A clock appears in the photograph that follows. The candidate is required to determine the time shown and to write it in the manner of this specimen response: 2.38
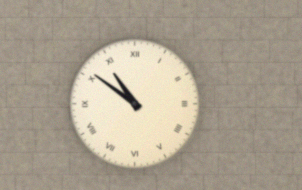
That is 10.51
